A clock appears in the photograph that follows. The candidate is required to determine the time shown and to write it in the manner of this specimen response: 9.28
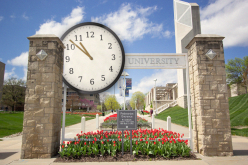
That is 10.52
